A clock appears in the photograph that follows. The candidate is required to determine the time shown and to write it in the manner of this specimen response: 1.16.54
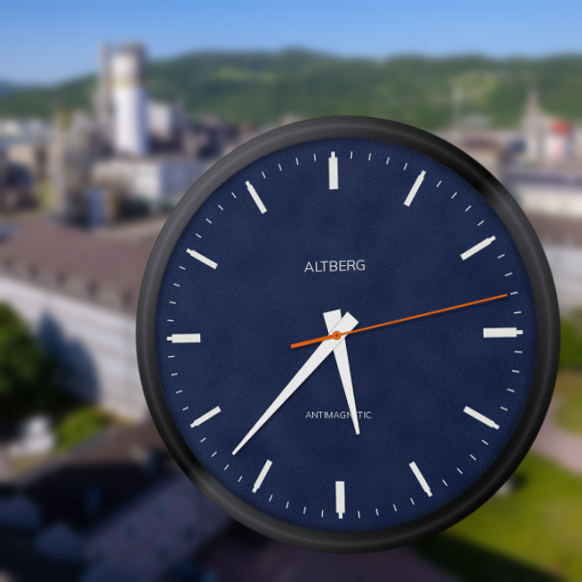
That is 5.37.13
